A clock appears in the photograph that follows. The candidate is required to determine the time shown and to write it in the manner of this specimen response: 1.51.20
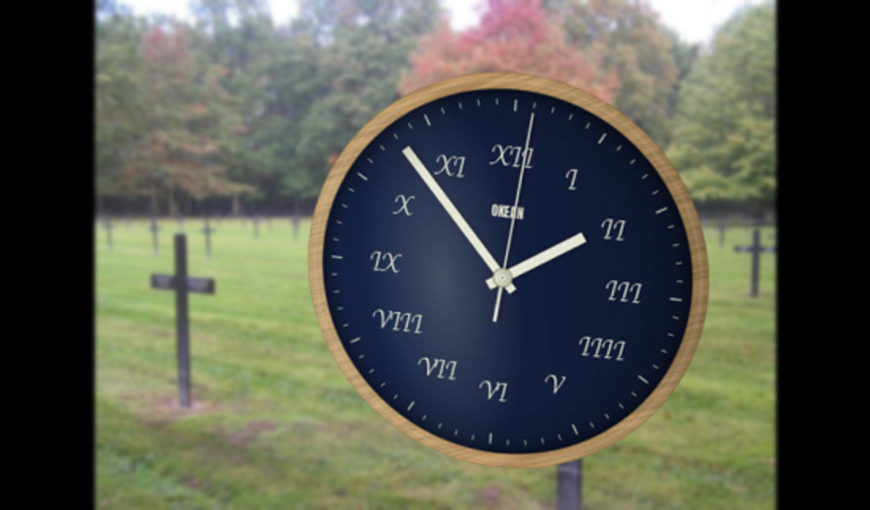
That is 1.53.01
